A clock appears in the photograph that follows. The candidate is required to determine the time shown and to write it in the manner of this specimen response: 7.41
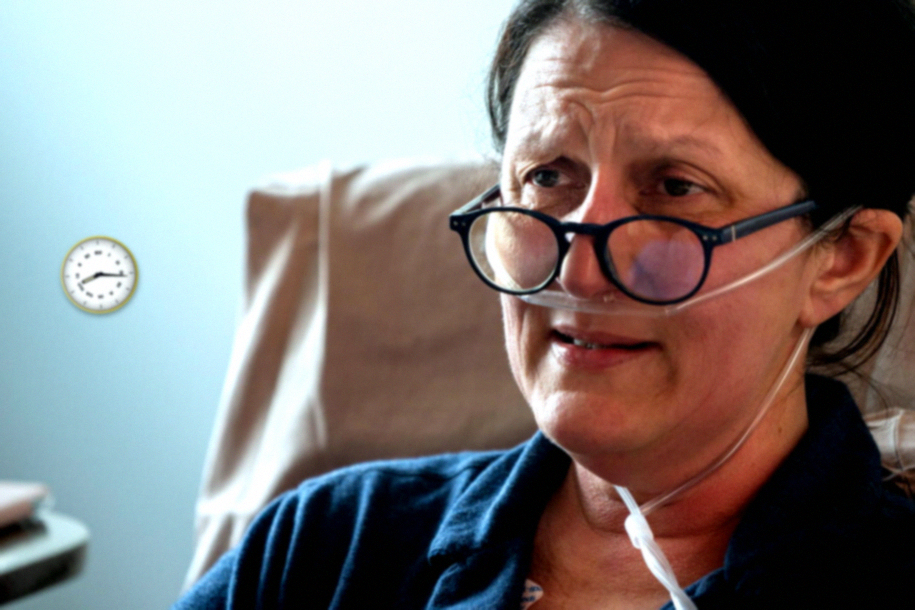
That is 8.16
